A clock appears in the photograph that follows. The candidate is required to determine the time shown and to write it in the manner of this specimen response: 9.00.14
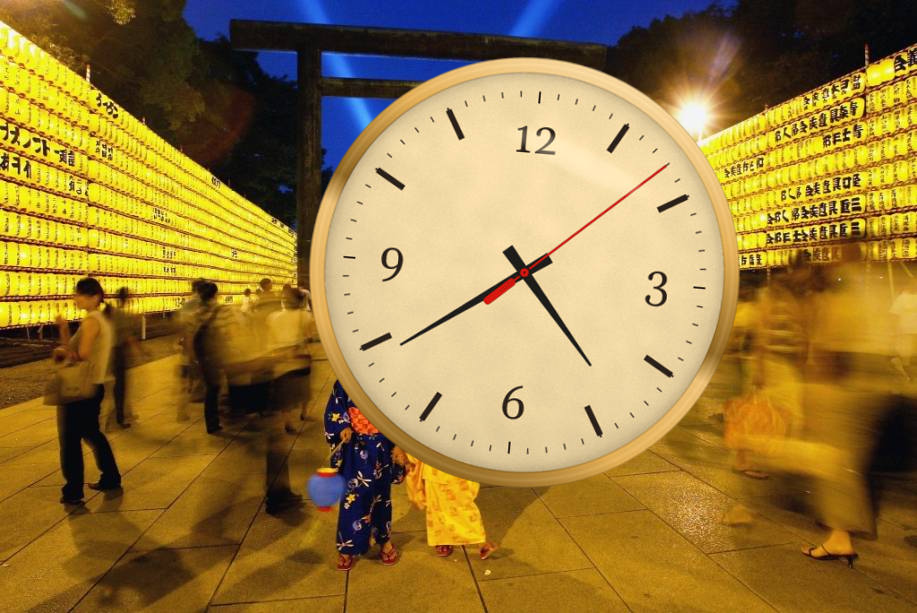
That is 4.39.08
